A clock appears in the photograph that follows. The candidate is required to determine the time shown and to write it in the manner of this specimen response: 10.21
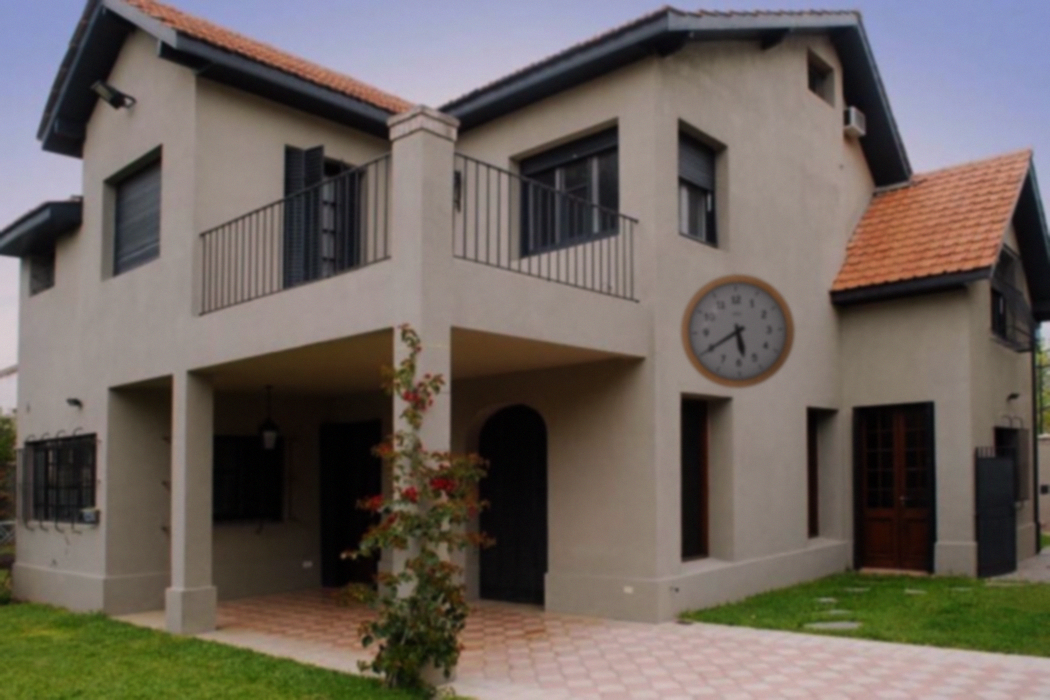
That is 5.40
